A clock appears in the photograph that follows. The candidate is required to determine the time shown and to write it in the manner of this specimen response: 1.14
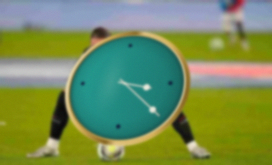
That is 3.22
